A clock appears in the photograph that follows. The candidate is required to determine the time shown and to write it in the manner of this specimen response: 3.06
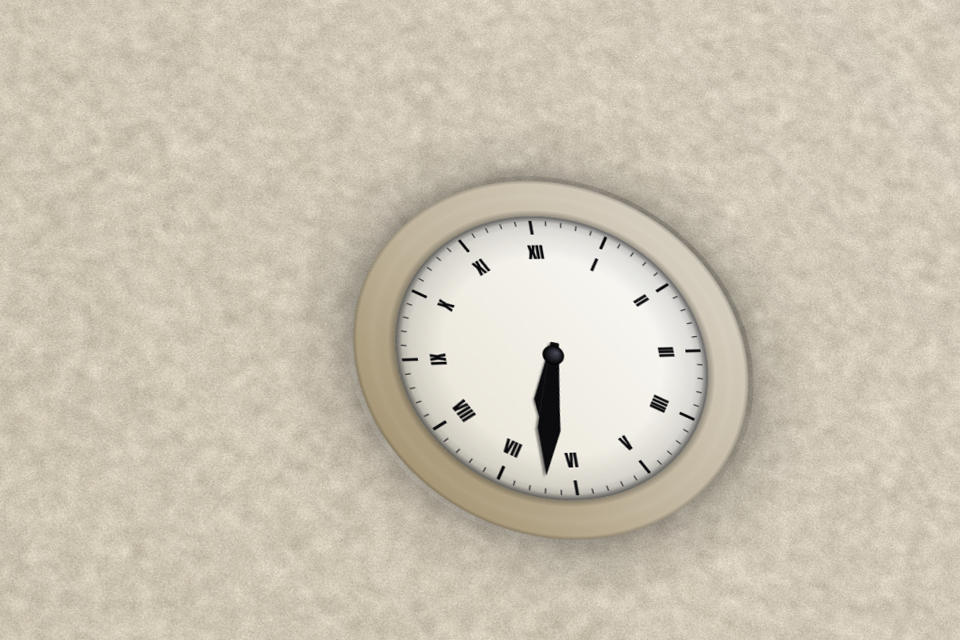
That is 6.32
